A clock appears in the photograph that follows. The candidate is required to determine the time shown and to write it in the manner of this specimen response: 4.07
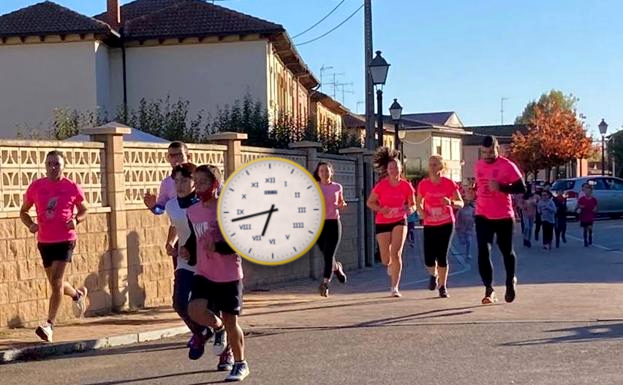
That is 6.43
